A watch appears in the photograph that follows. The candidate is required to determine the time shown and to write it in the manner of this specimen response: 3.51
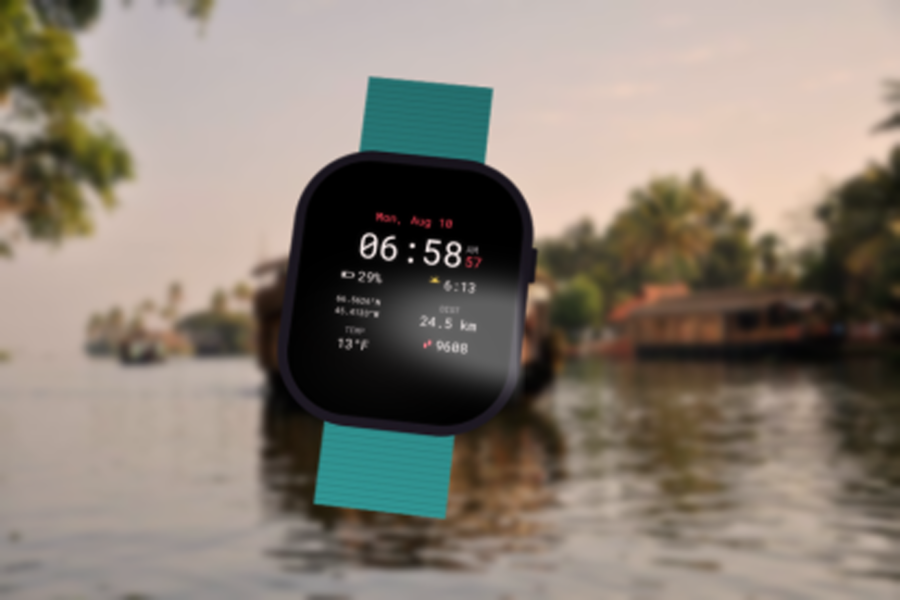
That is 6.58
